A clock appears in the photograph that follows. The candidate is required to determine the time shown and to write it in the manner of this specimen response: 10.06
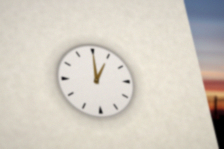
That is 1.00
